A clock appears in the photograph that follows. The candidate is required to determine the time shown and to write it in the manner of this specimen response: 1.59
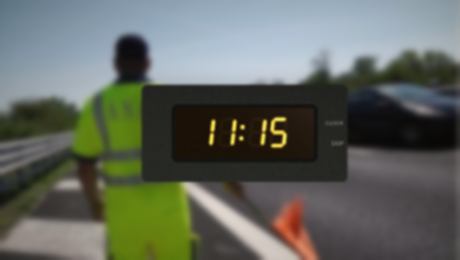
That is 11.15
